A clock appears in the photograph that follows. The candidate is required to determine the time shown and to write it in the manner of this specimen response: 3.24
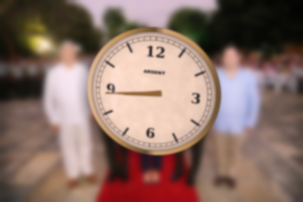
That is 8.44
